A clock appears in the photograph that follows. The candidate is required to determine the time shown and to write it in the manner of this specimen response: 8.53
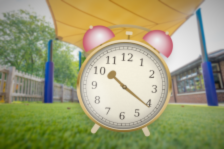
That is 10.21
